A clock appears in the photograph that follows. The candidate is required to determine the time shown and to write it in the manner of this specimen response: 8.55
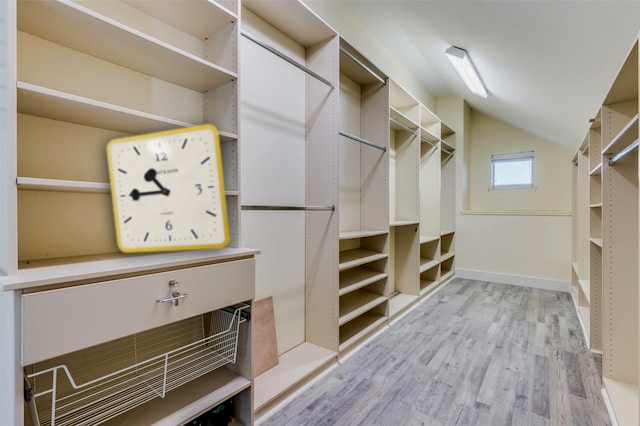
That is 10.45
